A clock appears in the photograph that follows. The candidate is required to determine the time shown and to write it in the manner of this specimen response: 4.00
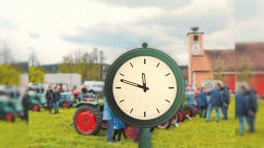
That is 11.48
